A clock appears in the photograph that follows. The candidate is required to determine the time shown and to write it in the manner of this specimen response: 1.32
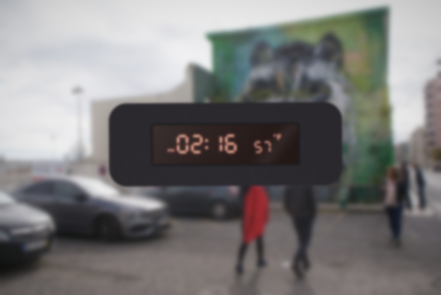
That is 2.16
